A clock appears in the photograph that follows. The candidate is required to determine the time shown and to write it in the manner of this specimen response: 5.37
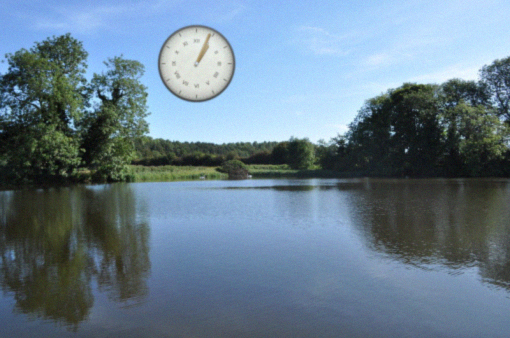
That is 1.04
